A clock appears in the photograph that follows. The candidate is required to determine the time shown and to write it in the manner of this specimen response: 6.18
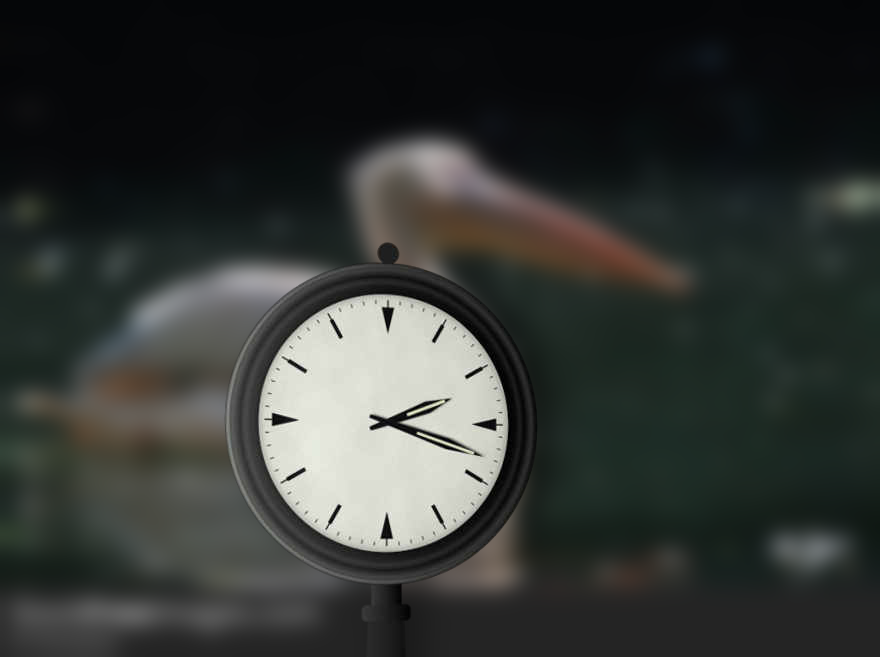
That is 2.18
